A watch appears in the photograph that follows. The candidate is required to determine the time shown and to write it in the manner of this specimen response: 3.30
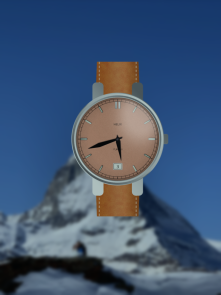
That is 5.42
